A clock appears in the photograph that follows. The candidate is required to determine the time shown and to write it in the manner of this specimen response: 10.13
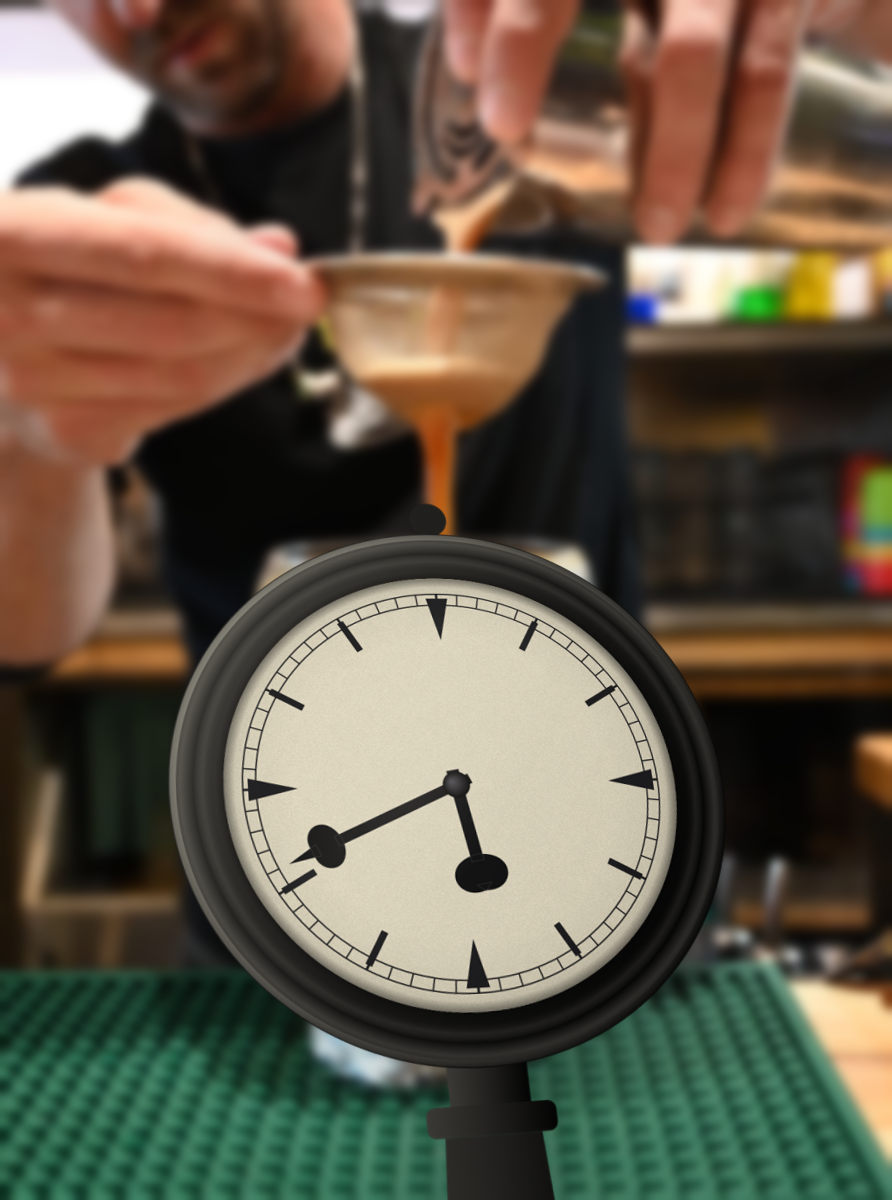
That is 5.41
